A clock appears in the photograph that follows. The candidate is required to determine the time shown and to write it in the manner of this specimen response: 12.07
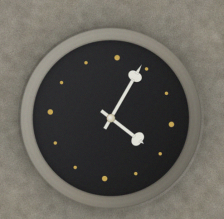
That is 4.04
